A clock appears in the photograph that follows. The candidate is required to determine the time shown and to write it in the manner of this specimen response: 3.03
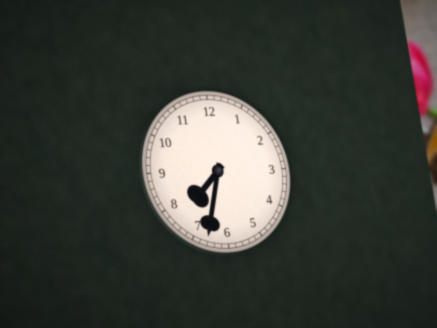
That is 7.33
